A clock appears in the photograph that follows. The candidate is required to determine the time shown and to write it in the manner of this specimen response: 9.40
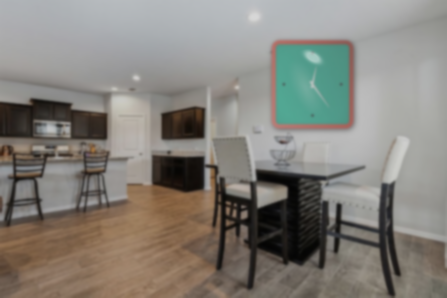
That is 12.24
